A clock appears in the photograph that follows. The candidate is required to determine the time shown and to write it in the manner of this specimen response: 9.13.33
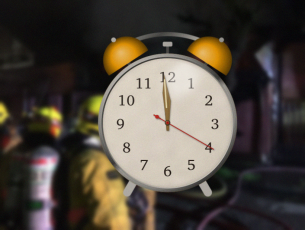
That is 11.59.20
